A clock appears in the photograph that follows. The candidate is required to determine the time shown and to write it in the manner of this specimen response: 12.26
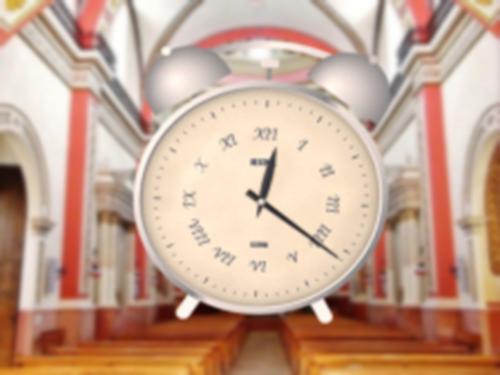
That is 12.21
